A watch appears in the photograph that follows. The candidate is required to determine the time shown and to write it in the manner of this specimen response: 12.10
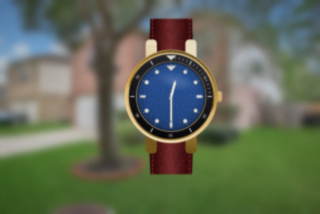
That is 12.30
